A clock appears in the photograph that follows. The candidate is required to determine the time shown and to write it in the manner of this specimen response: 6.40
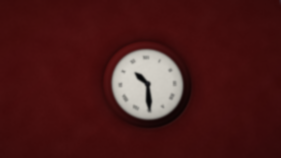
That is 10.30
